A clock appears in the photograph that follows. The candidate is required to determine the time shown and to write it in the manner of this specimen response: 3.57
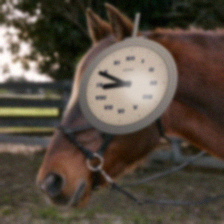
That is 8.49
